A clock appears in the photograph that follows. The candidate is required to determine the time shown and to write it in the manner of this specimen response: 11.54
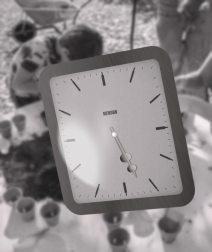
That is 5.27
